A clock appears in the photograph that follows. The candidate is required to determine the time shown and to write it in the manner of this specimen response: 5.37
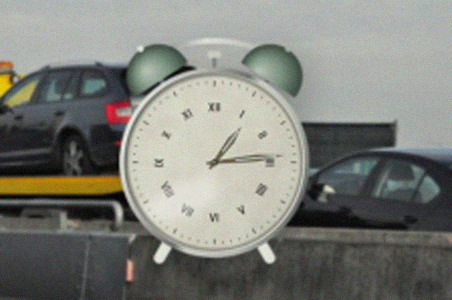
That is 1.14
